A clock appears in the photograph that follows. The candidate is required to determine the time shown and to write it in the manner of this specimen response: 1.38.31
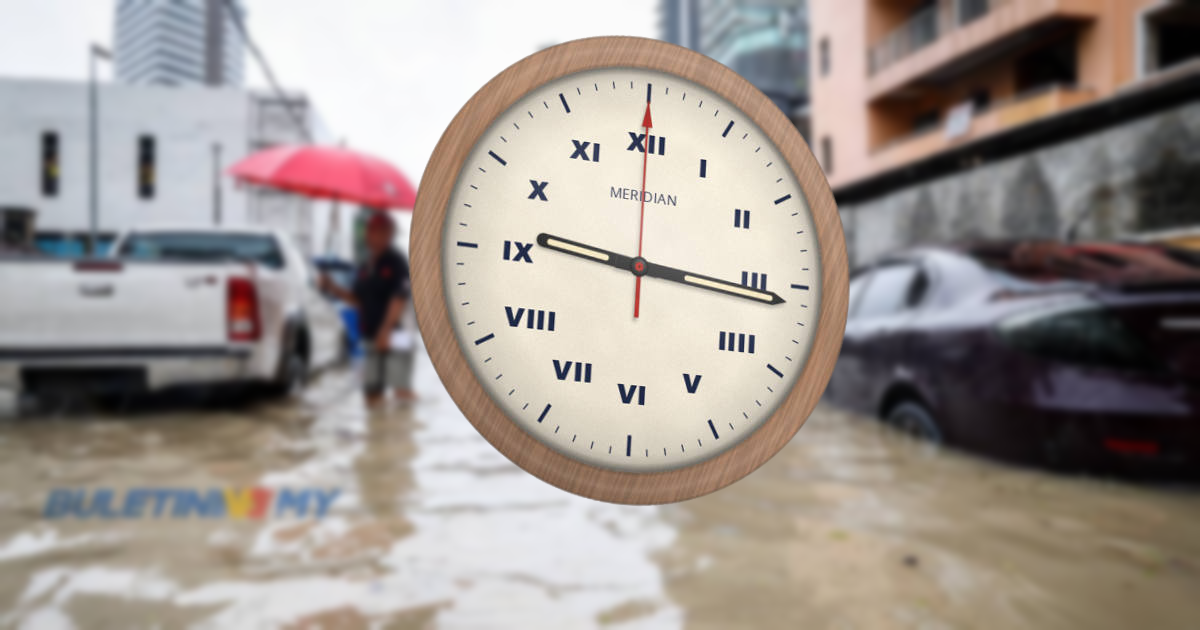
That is 9.16.00
